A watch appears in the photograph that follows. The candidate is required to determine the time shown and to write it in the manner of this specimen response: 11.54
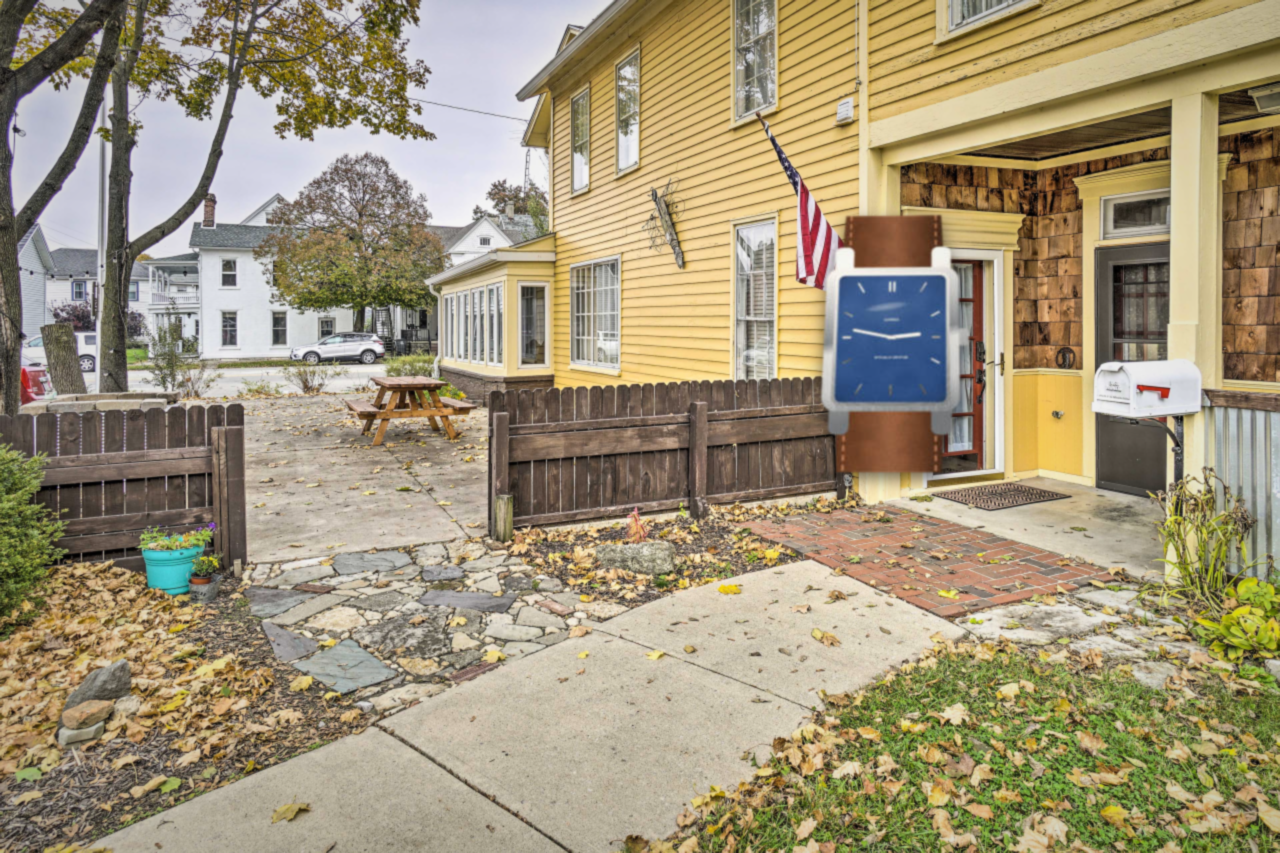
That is 2.47
